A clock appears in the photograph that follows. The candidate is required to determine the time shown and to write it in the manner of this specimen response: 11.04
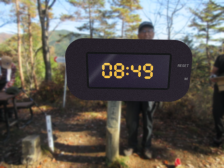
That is 8.49
